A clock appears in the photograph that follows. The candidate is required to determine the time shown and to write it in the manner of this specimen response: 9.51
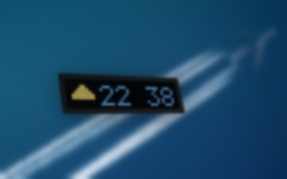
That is 22.38
